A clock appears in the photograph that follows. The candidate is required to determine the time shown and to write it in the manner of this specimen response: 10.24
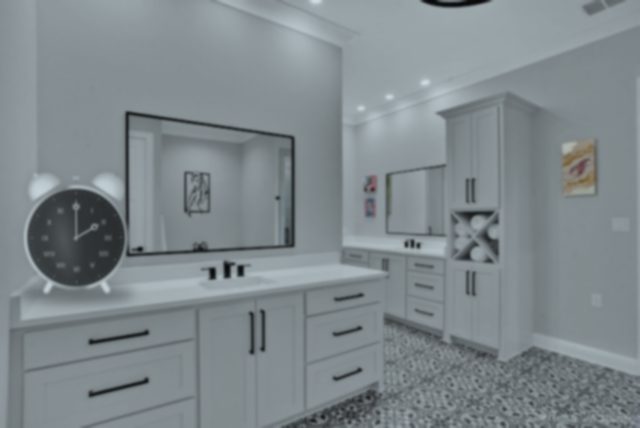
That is 2.00
